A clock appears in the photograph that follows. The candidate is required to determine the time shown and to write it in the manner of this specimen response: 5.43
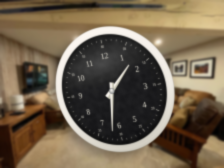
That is 1.32
